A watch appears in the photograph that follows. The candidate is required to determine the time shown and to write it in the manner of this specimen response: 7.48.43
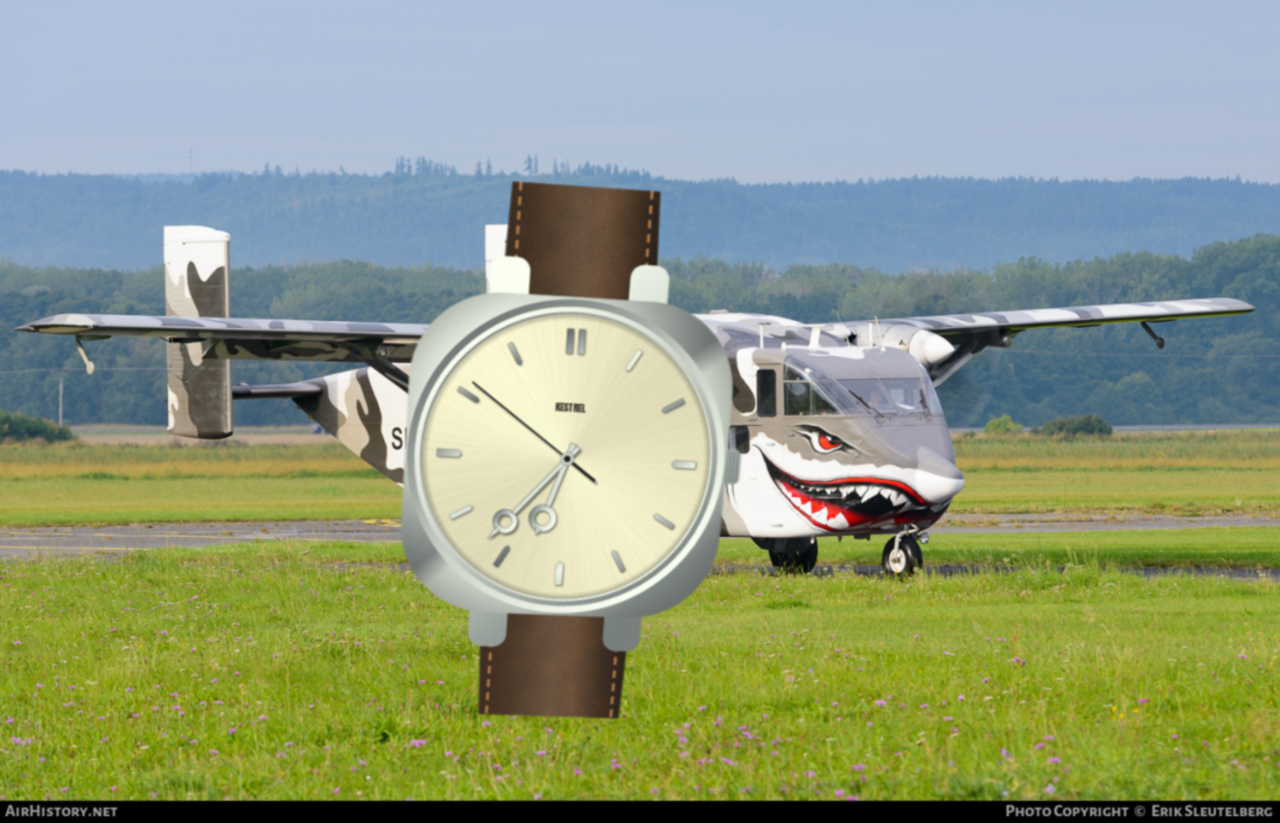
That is 6.36.51
